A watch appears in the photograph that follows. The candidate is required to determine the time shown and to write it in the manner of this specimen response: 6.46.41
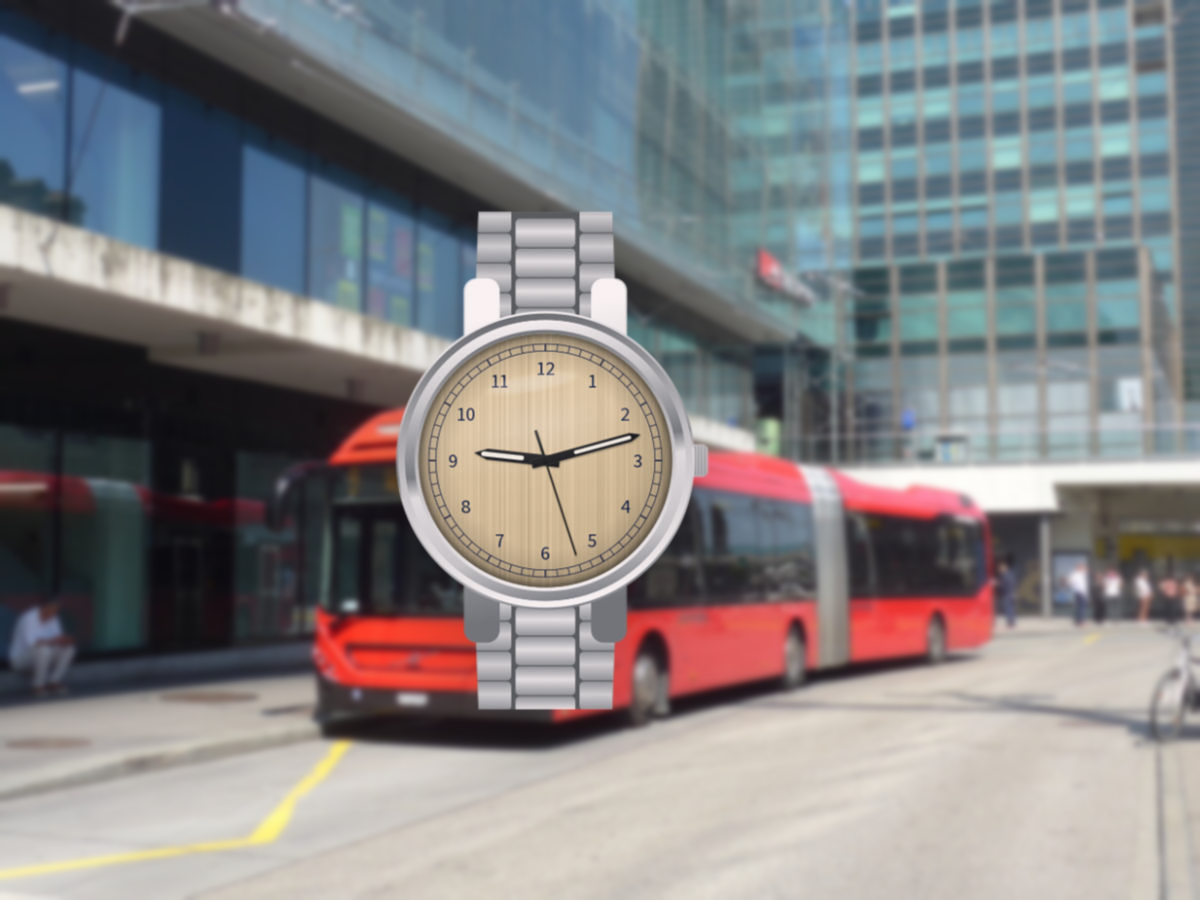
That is 9.12.27
